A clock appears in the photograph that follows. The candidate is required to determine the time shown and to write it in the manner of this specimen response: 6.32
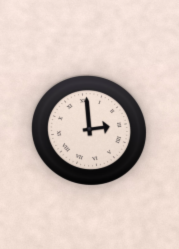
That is 3.01
